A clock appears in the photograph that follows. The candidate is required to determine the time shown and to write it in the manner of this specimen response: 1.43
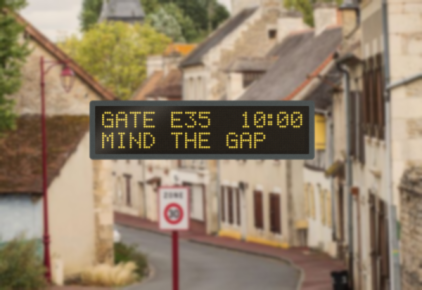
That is 10.00
